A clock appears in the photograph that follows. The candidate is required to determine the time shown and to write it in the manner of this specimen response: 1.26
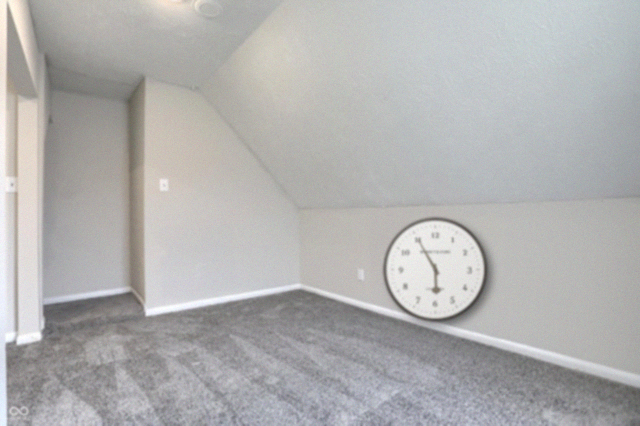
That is 5.55
